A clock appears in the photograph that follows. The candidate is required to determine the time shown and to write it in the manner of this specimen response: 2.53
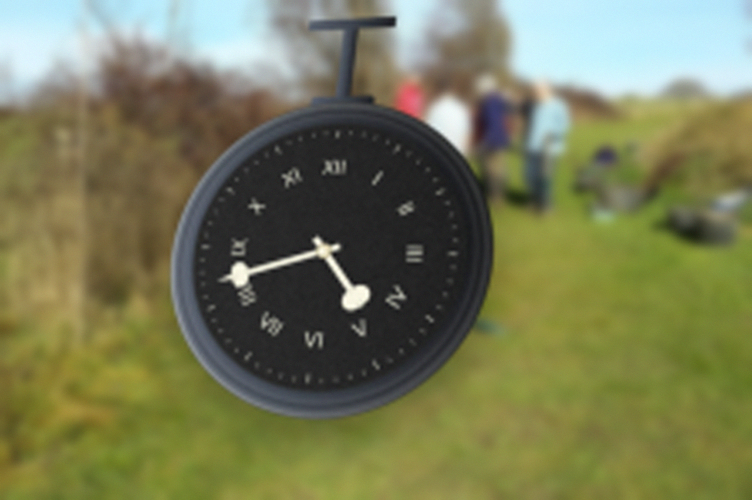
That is 4.42
